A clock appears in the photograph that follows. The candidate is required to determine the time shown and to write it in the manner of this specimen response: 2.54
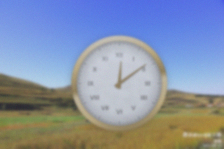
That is 12.09
